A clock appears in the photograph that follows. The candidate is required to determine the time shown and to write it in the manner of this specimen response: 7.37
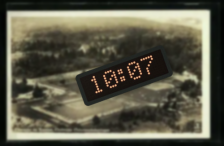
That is 10.07
